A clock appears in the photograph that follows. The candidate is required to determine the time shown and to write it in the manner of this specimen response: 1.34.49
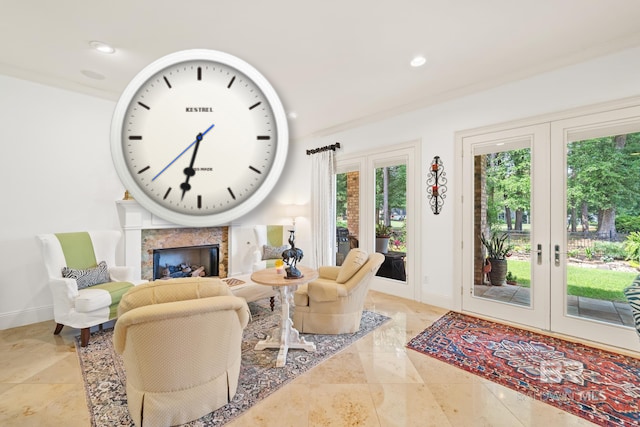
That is 6.32.38
